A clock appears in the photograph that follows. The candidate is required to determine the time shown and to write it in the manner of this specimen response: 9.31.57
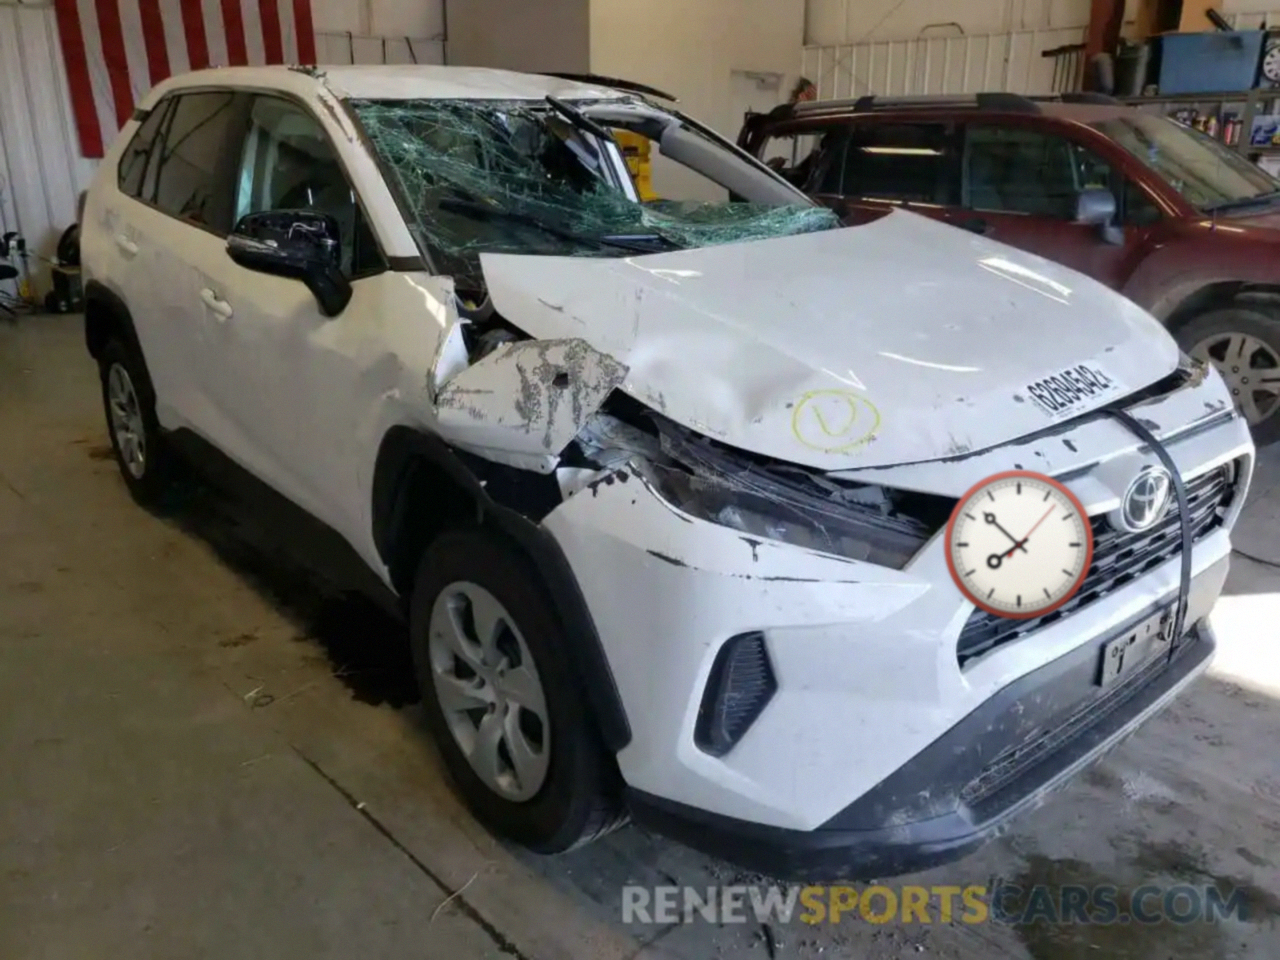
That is 7.52.07
